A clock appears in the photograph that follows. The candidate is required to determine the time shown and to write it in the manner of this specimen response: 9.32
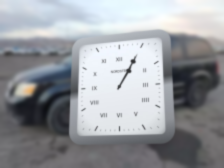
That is 1.05
